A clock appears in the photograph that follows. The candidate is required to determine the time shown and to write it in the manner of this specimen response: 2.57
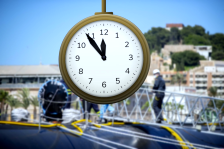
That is 11.54
